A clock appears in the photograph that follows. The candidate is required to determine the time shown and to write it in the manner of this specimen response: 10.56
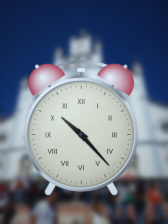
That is 10.23
